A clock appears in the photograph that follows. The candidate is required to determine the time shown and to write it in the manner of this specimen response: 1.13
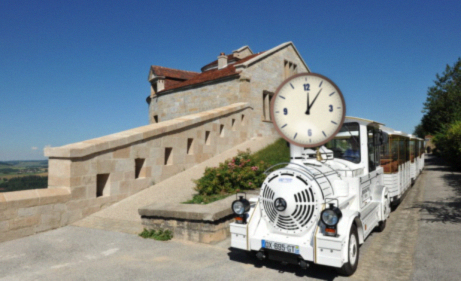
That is 12.06
